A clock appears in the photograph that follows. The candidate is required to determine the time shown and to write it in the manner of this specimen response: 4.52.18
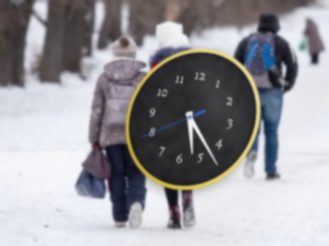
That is 5.22.40
